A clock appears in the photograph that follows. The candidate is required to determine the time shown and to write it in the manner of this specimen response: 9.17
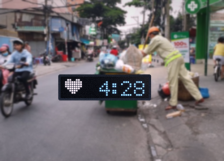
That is 4.28
